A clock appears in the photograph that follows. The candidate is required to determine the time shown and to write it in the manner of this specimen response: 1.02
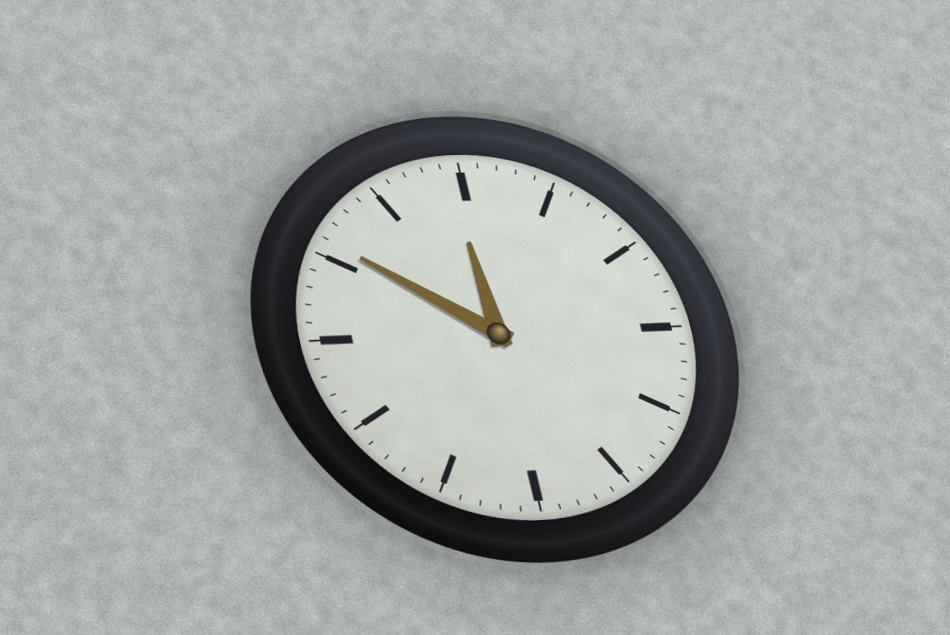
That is 11.51
